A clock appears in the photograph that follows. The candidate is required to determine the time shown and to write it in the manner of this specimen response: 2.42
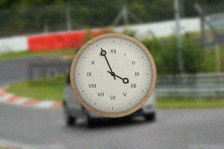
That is 3.56
